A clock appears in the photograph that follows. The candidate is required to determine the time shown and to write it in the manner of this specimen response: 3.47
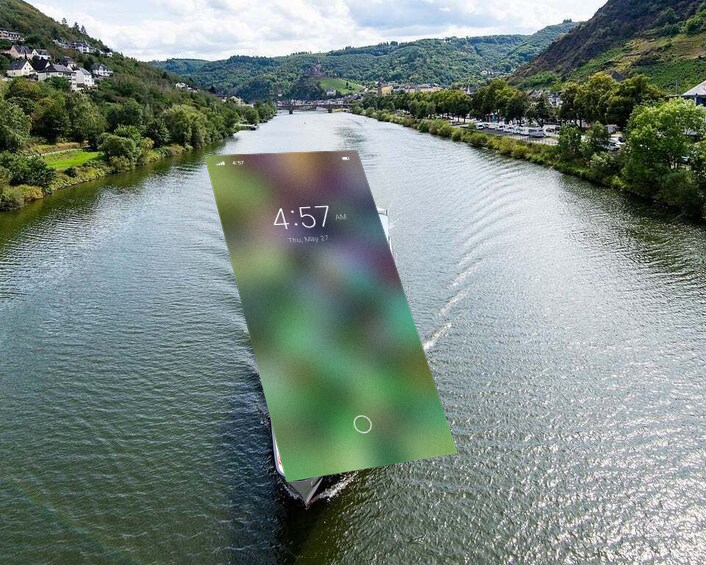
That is 4.57
